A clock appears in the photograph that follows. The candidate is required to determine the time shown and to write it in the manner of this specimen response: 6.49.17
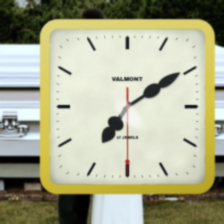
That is 7.09.30
